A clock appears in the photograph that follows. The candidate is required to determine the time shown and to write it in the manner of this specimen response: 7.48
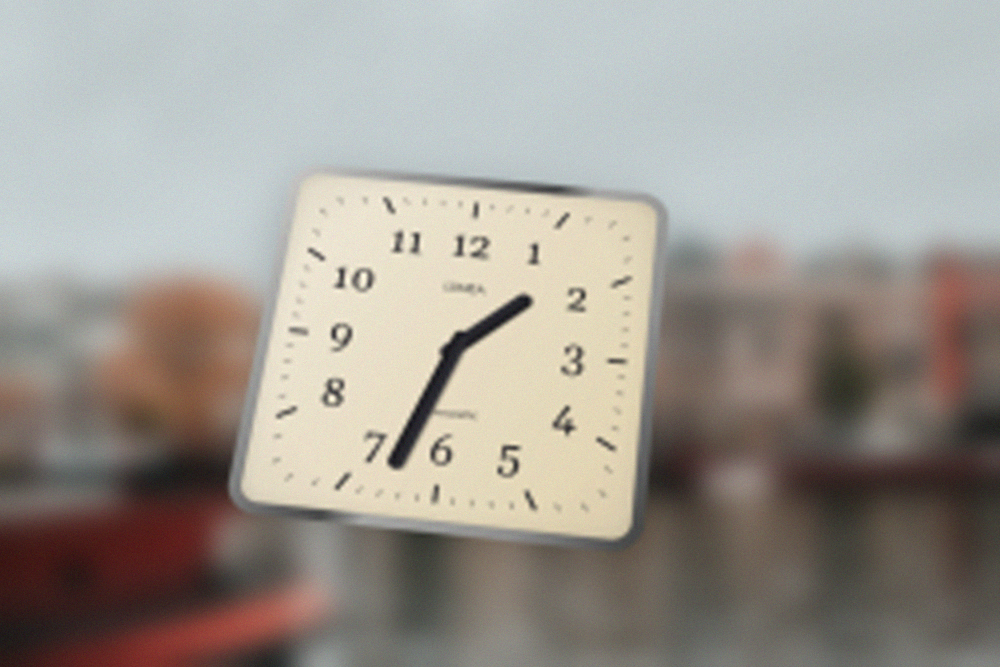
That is 1.33
